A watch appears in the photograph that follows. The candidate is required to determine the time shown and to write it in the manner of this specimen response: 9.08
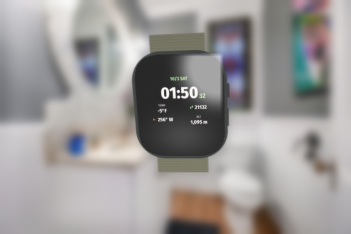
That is 1.50
